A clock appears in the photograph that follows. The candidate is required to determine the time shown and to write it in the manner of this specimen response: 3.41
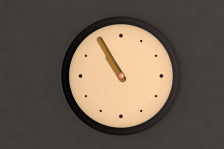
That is 10.55
